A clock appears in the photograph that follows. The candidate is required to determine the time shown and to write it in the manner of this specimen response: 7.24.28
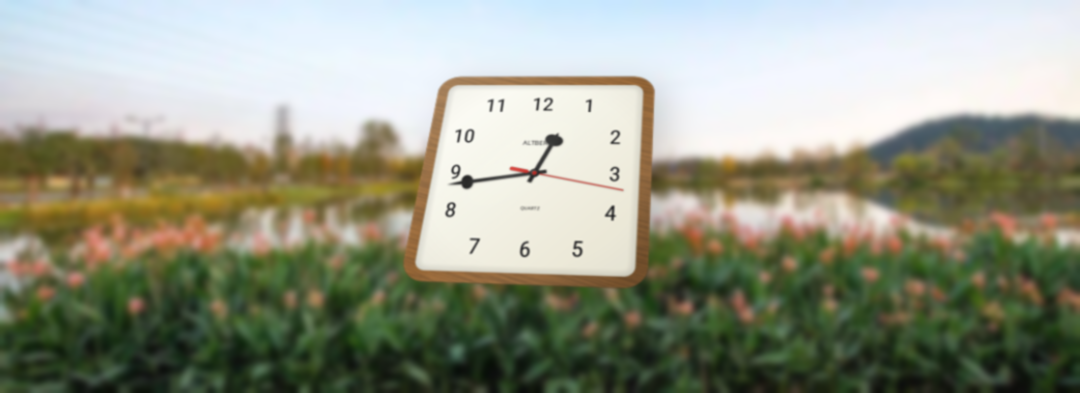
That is 12.43.17
